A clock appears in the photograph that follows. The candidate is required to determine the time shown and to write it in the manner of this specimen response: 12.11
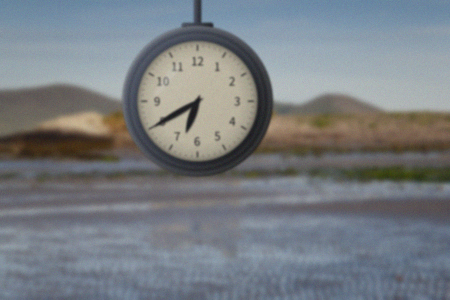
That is 6.40
